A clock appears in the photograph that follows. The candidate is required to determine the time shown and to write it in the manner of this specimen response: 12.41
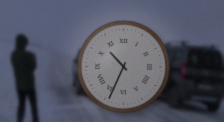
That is 10.34
